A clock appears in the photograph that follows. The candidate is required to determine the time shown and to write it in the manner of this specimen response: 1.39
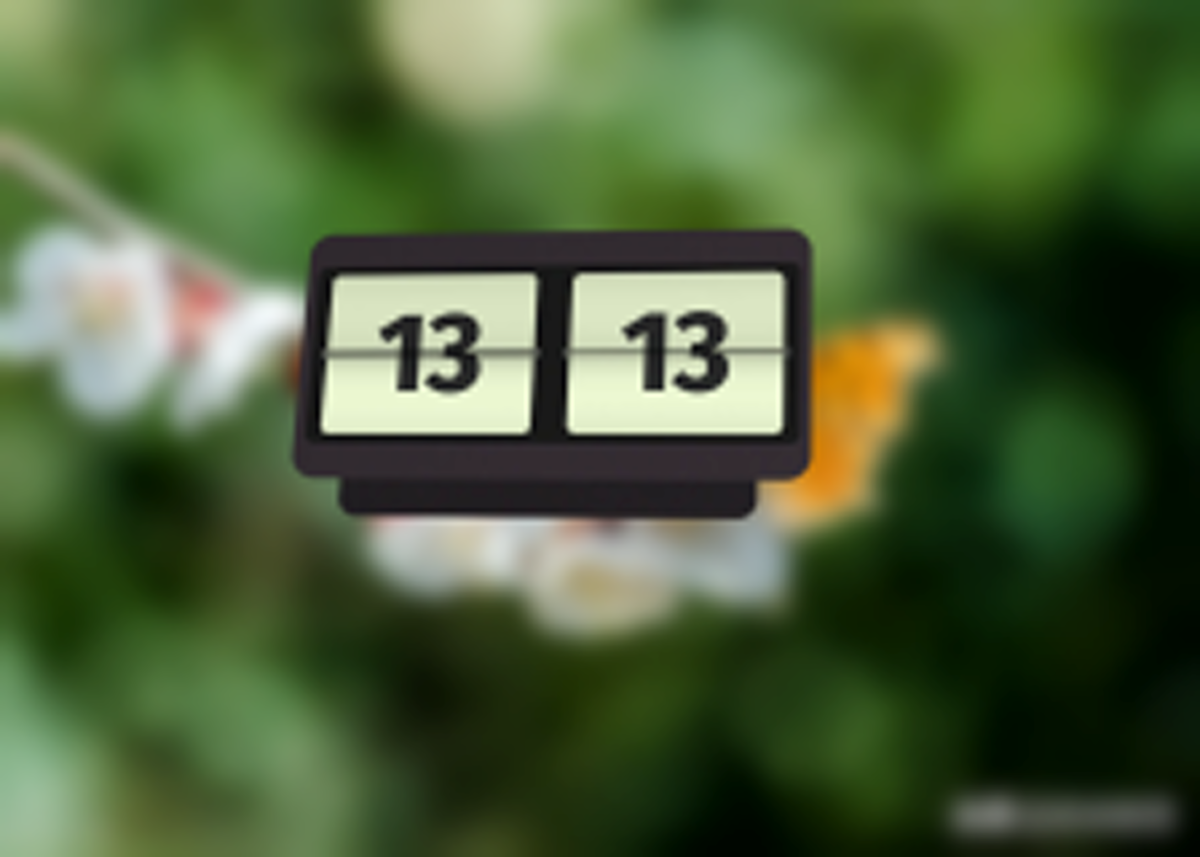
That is 13.13
